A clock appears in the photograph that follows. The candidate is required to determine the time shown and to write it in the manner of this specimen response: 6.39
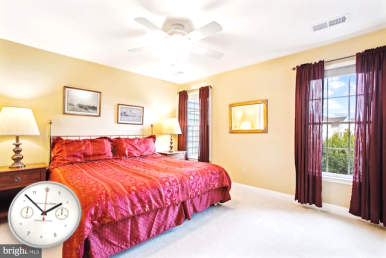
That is 1.52
